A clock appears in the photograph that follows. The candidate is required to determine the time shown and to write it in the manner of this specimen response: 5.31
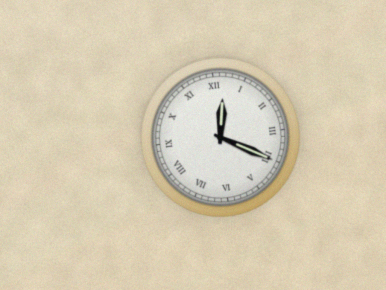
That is 12.20
